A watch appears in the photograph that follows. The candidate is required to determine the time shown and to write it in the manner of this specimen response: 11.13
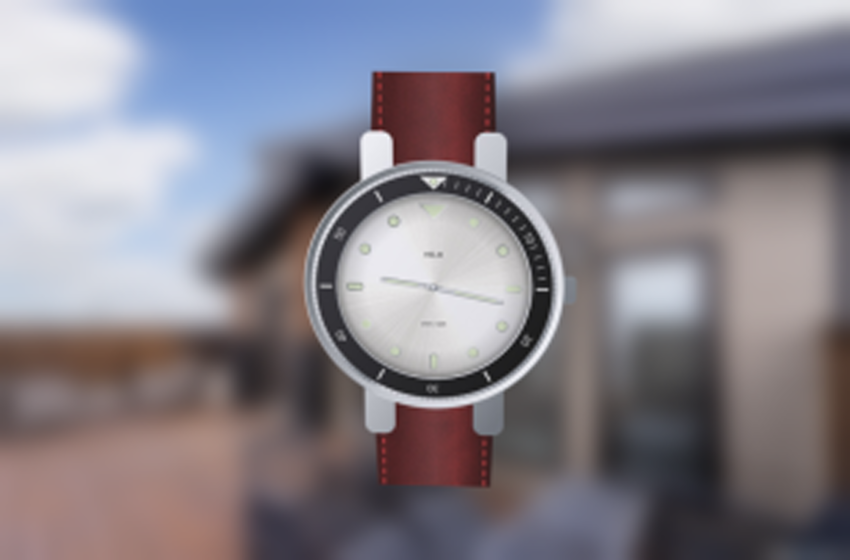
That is 9.17
